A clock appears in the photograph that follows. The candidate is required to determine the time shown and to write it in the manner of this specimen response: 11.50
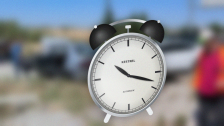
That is 10.18
